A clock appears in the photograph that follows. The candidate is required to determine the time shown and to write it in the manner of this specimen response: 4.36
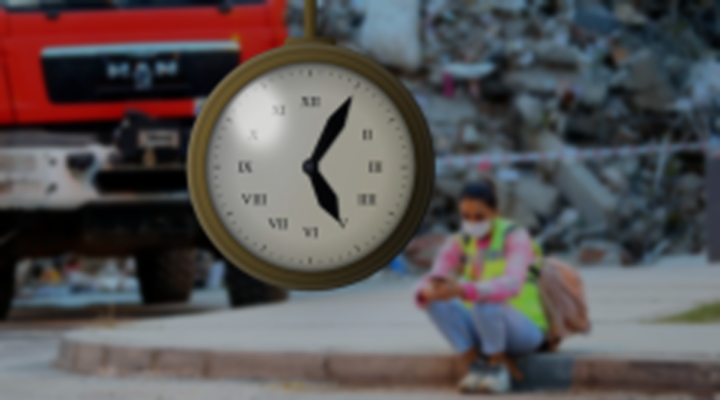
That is 5.05
